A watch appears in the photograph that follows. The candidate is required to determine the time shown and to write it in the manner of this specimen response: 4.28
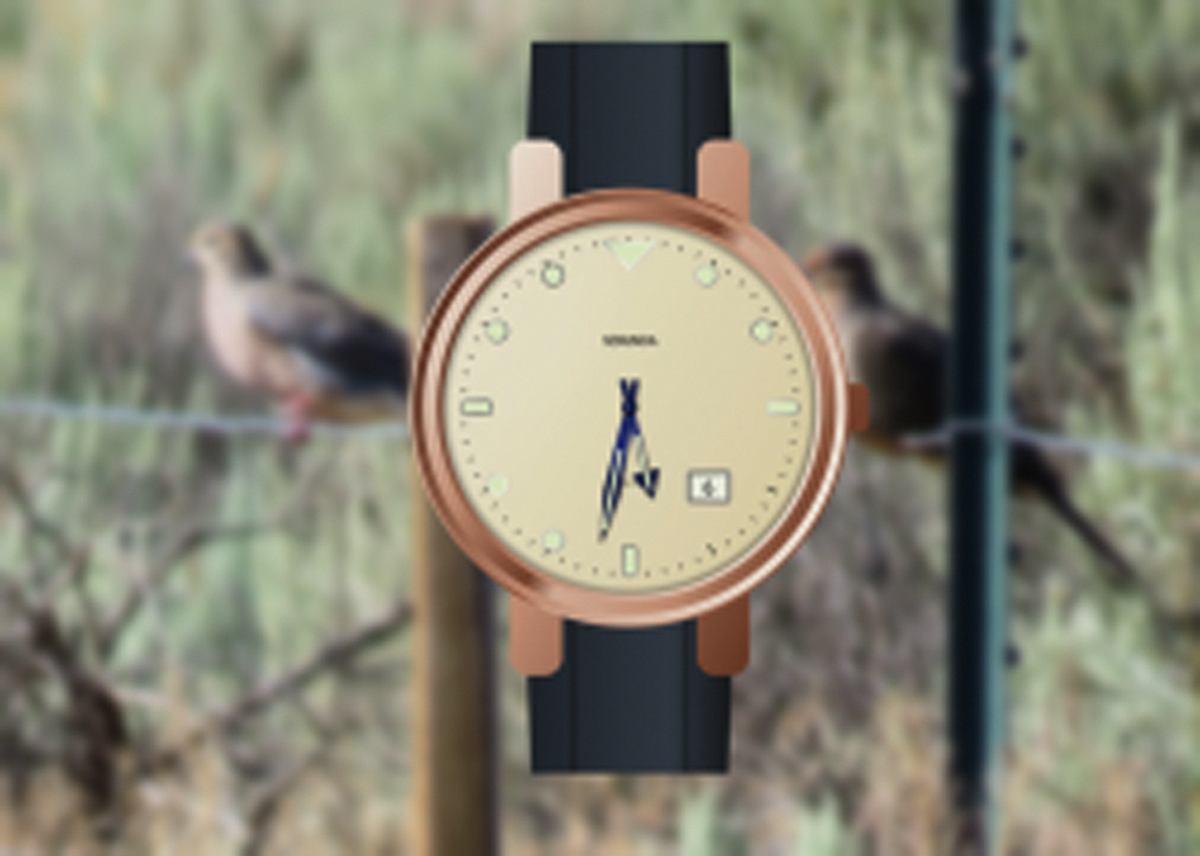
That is 5.32
